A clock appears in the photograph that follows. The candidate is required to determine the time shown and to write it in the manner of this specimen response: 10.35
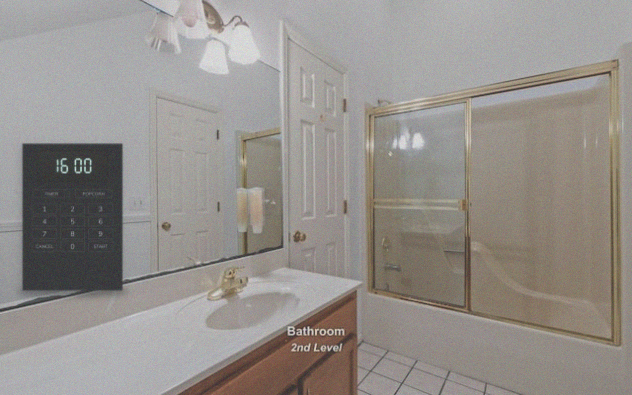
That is 16.00
